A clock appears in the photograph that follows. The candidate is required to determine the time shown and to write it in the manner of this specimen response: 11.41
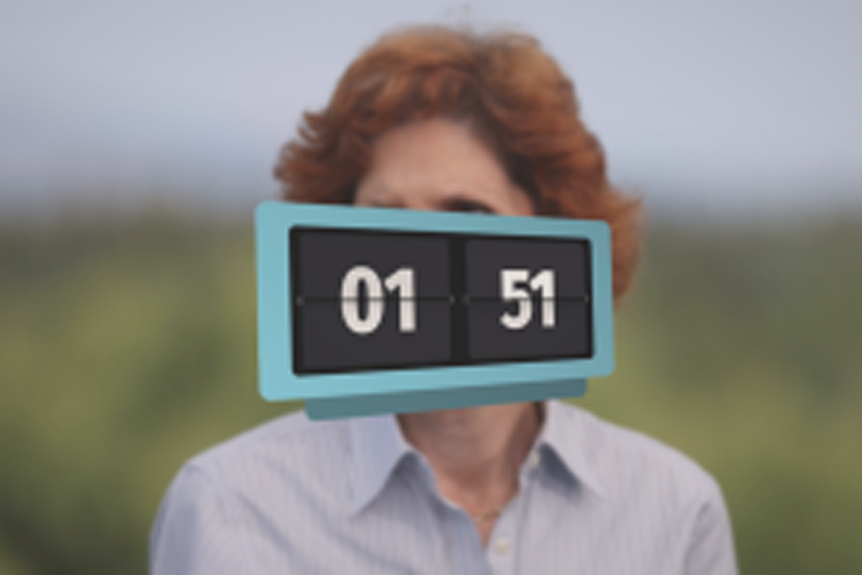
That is 1.51
